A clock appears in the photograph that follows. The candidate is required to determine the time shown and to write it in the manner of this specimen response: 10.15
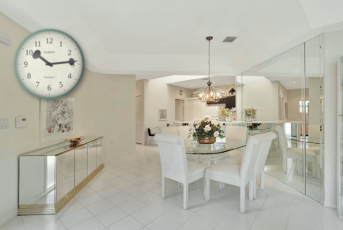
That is 10.14
